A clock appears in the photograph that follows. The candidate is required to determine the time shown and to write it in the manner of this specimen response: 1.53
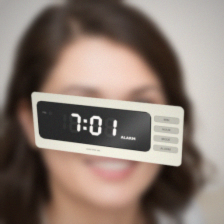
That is 7.01
